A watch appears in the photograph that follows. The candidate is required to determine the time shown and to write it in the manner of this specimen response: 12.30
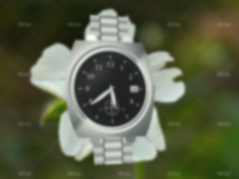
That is 5.39
